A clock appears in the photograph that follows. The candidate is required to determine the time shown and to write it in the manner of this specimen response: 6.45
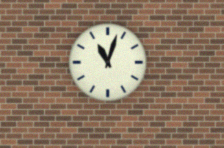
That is 11.03
